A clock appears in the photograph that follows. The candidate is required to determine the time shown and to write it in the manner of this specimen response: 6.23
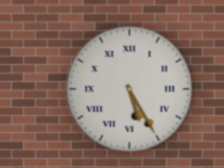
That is 5.25
